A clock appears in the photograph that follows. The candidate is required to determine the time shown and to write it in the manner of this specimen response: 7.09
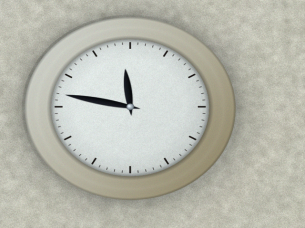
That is 11.47
